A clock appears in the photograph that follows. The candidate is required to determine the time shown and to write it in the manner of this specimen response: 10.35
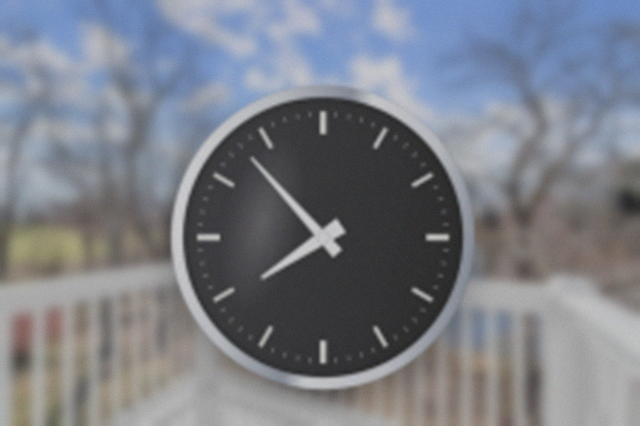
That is 7.53
